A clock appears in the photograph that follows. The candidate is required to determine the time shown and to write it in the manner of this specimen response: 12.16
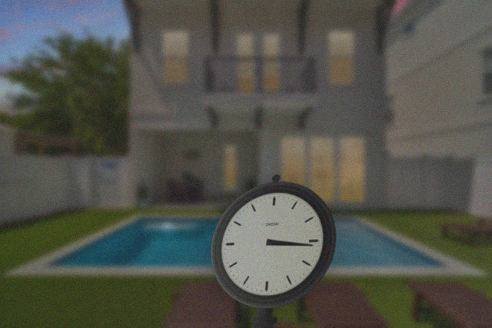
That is 3.16
